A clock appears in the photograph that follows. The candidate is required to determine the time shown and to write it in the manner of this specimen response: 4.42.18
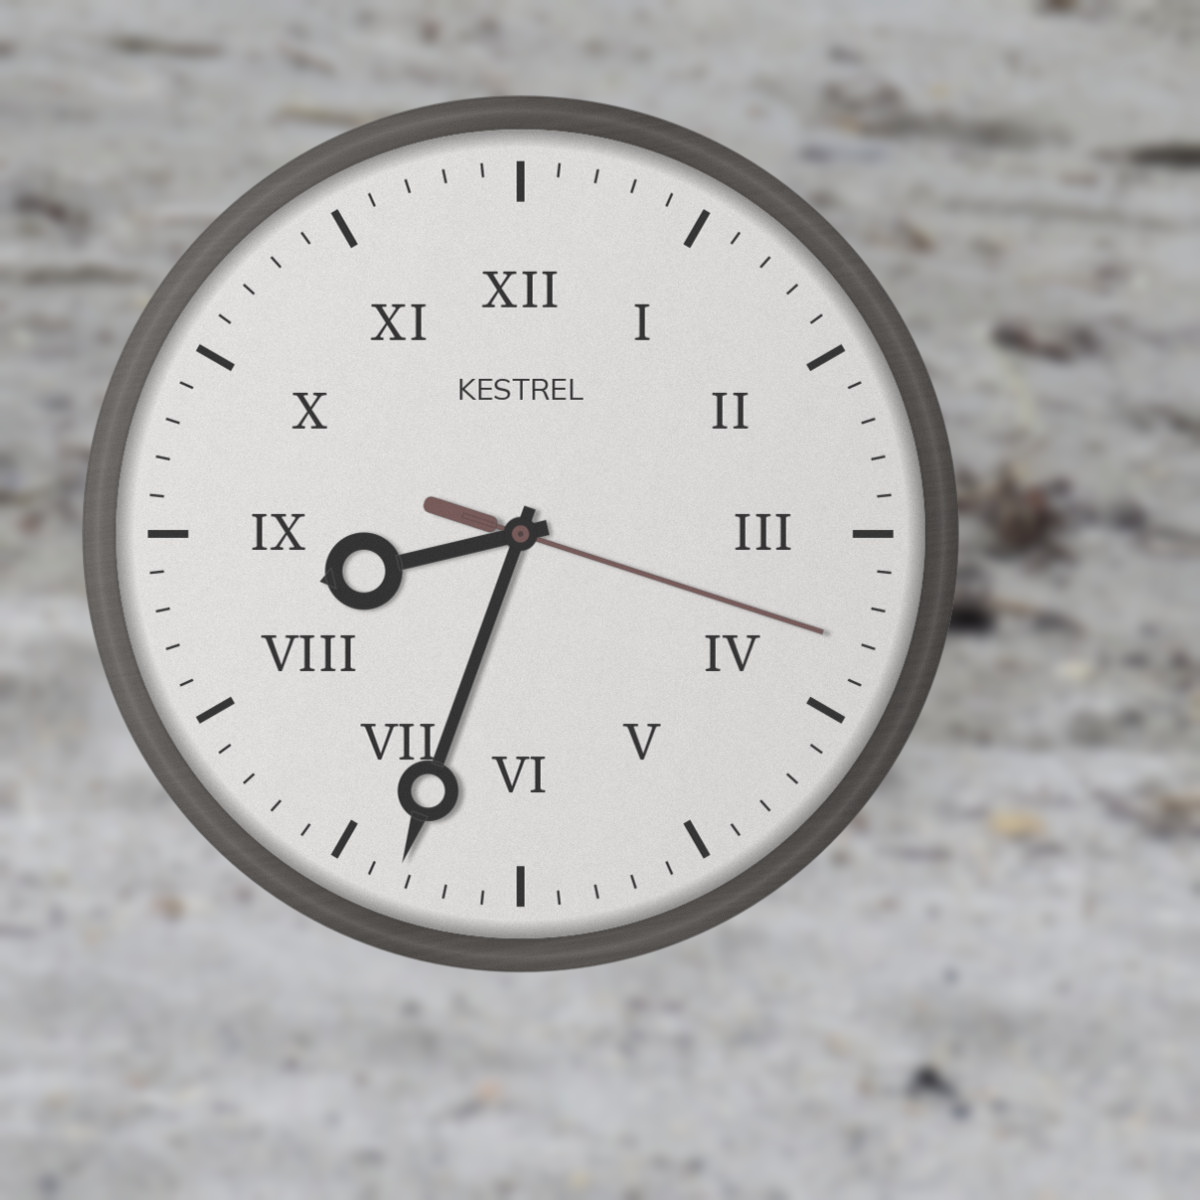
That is 8.33.18
